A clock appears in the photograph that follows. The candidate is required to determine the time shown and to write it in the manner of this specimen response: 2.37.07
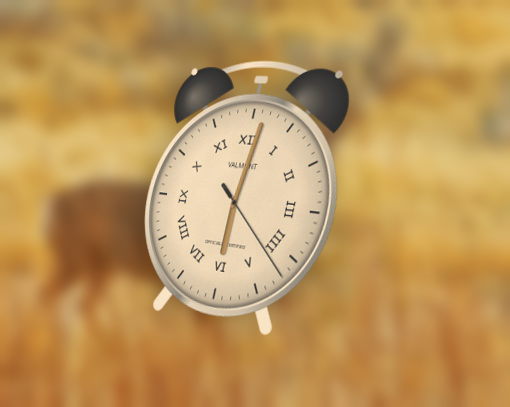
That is 6.01.22
